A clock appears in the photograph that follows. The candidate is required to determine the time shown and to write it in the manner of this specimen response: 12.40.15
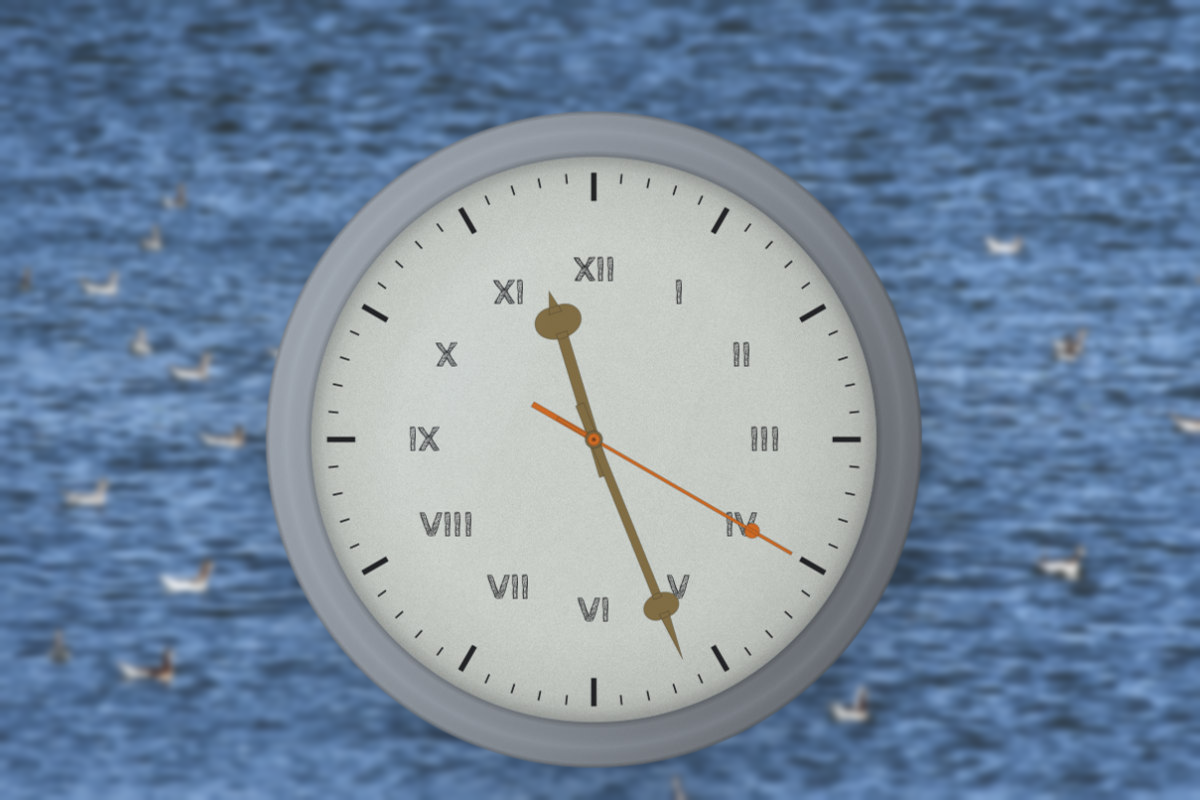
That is 11.26.20
